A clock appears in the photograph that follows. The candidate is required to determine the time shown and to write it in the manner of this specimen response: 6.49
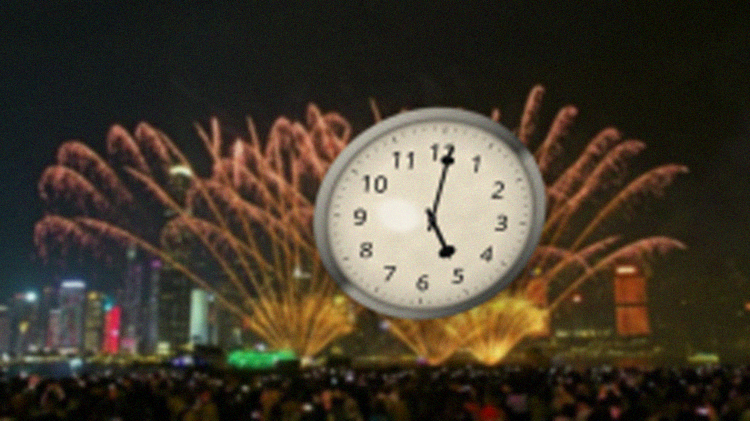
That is 5.01
